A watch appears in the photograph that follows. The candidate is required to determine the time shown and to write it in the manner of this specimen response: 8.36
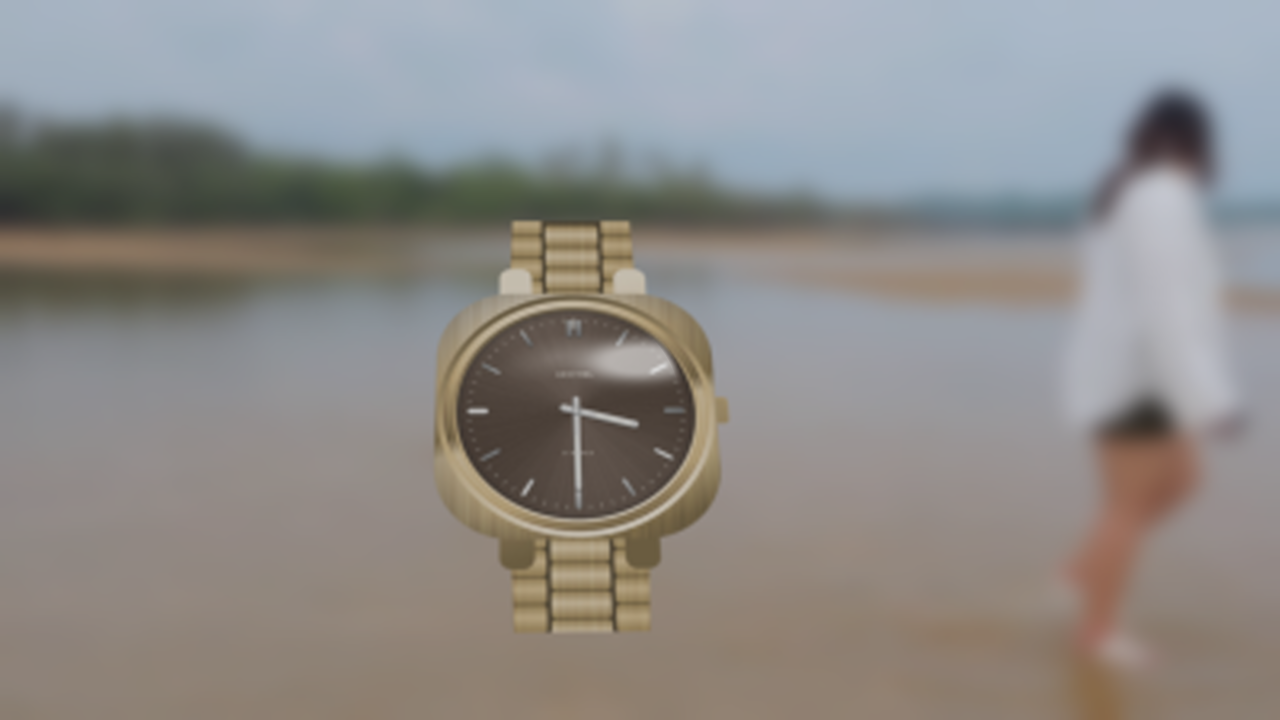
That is 3.30
